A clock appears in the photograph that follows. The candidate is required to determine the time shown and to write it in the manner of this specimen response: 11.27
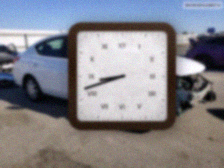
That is 8.42
